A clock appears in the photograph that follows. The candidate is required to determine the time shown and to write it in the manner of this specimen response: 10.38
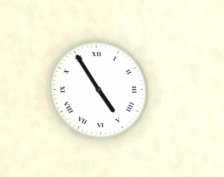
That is 4.55
